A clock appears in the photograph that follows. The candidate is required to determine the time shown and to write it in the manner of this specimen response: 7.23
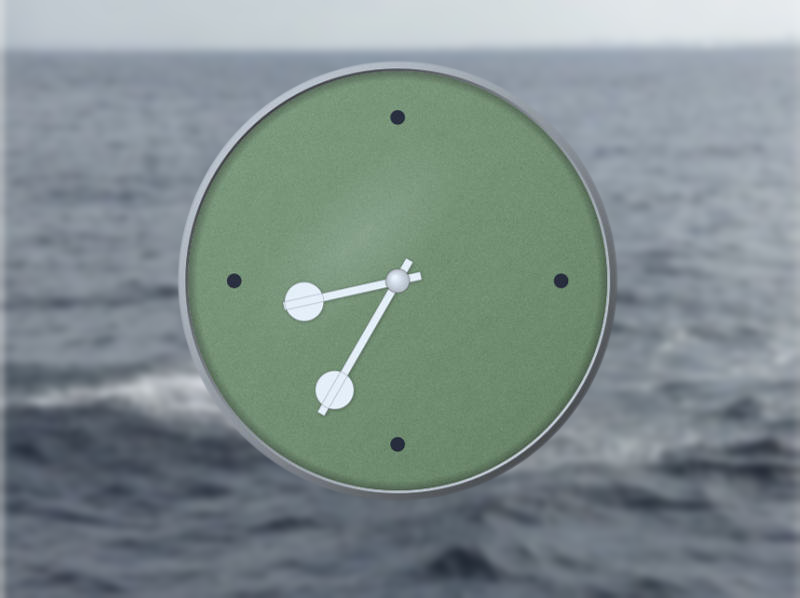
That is 8.35
